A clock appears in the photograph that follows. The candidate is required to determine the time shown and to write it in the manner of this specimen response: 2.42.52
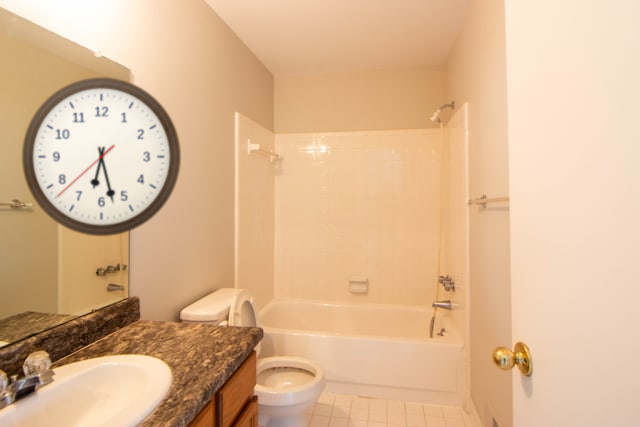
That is 6.27.38
